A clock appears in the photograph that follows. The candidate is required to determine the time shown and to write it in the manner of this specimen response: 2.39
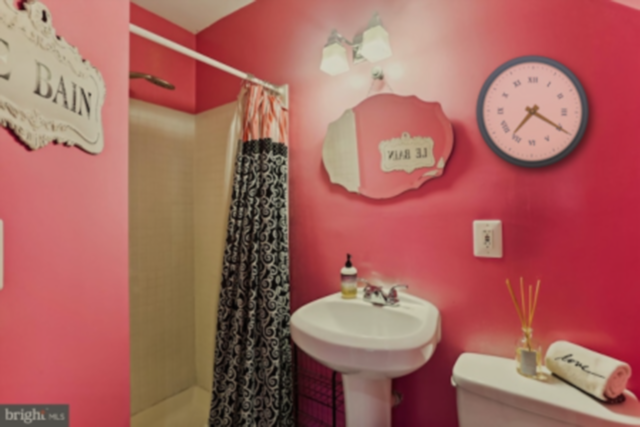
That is 7.20
